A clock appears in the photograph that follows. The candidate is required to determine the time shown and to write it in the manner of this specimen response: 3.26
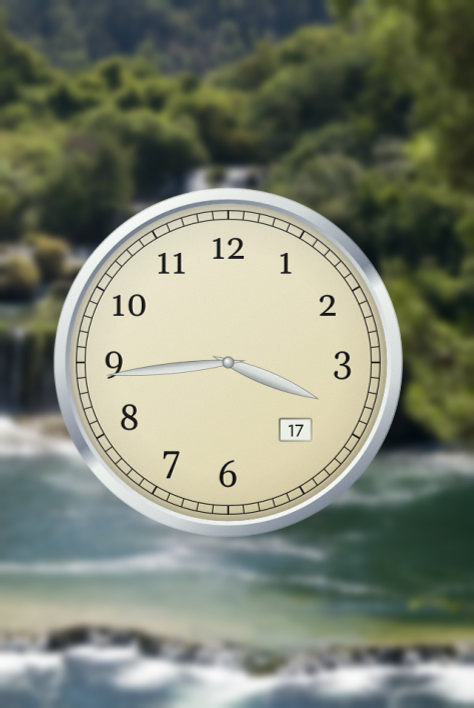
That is 3.44
